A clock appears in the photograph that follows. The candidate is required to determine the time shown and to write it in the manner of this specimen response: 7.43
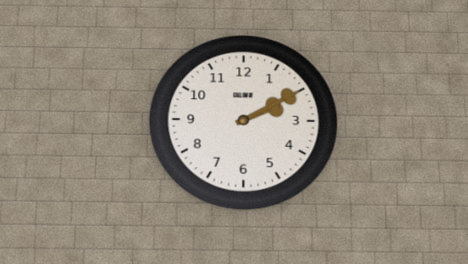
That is 2.10
